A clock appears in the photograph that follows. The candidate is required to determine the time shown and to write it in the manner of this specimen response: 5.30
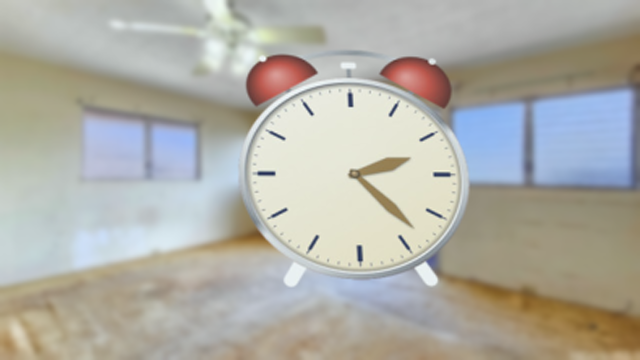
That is 2.23
